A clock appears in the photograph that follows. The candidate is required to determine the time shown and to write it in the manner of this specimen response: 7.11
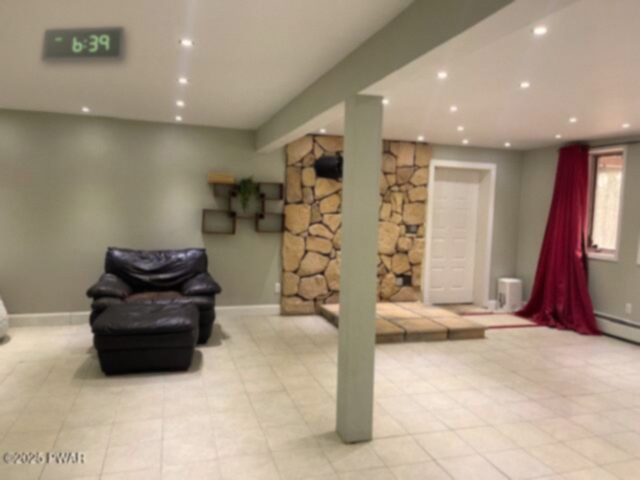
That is 6.39
